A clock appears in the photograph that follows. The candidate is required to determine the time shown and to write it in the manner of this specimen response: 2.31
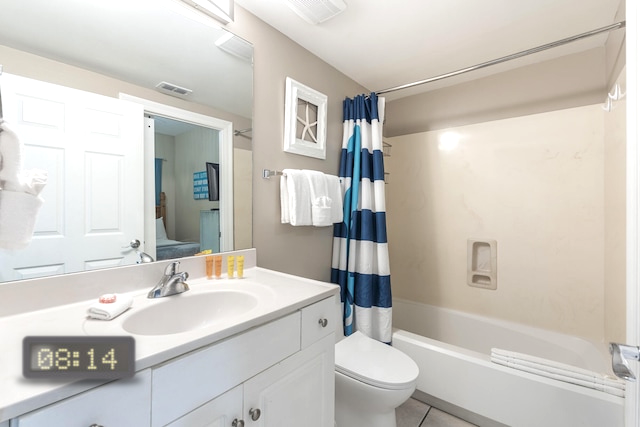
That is 8.14
